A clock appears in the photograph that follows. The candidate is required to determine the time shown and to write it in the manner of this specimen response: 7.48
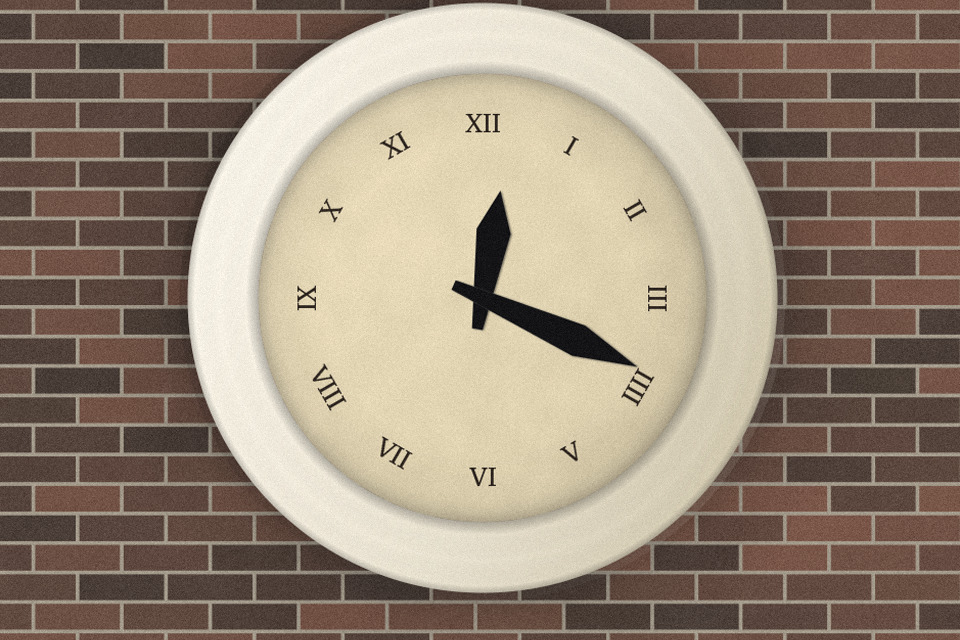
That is 12.19
